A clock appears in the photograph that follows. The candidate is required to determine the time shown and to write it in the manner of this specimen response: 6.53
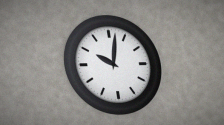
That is 10.02
